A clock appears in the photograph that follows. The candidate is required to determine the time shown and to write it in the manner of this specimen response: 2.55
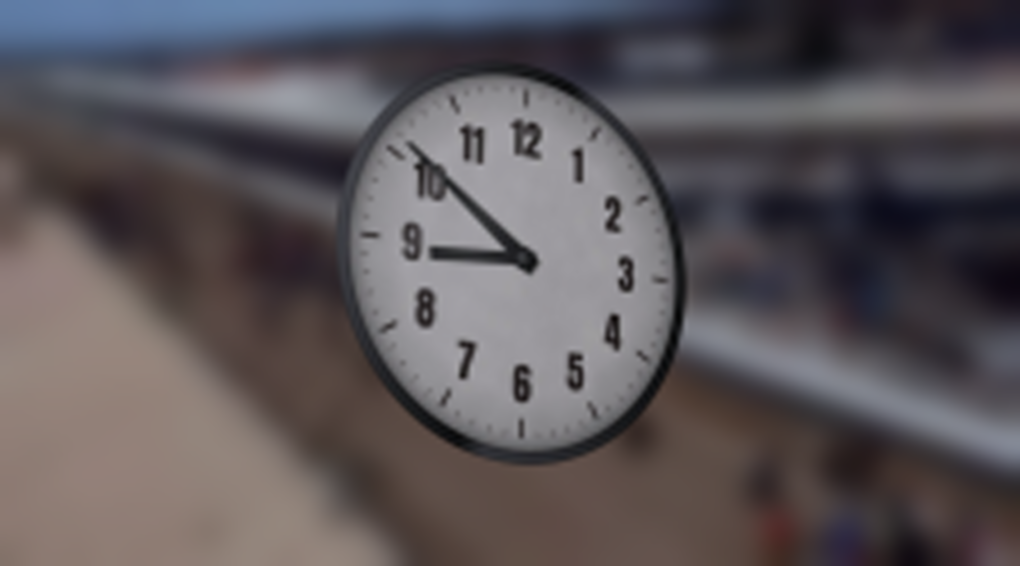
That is 8.51
